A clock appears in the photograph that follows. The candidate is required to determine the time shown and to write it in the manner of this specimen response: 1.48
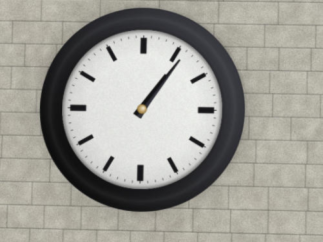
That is 1.06
